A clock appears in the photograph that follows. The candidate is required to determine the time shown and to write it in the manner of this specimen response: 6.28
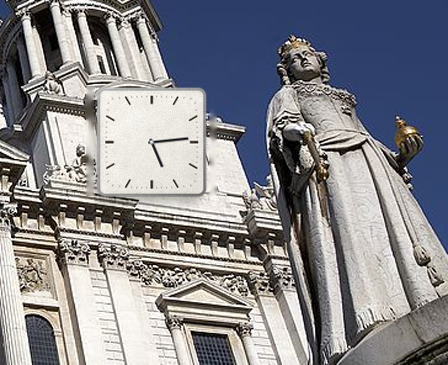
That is 5.14
